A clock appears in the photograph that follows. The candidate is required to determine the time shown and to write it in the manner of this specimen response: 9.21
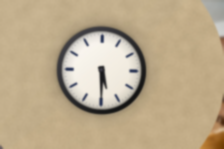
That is 5.30
